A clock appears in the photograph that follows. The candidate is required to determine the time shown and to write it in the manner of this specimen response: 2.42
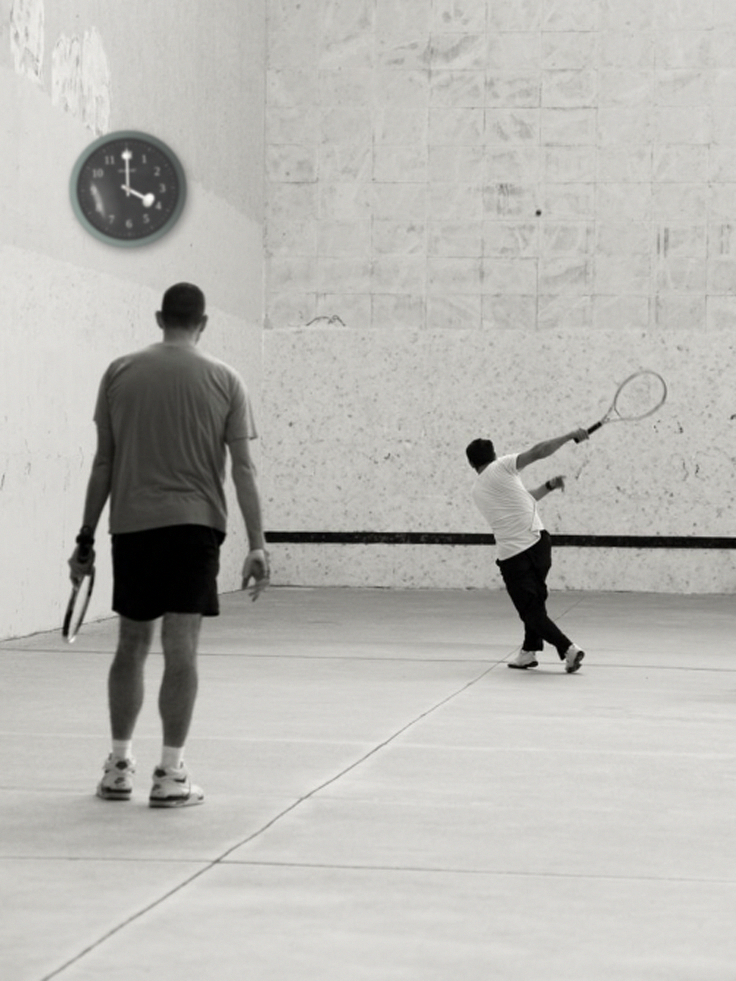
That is 4.00
